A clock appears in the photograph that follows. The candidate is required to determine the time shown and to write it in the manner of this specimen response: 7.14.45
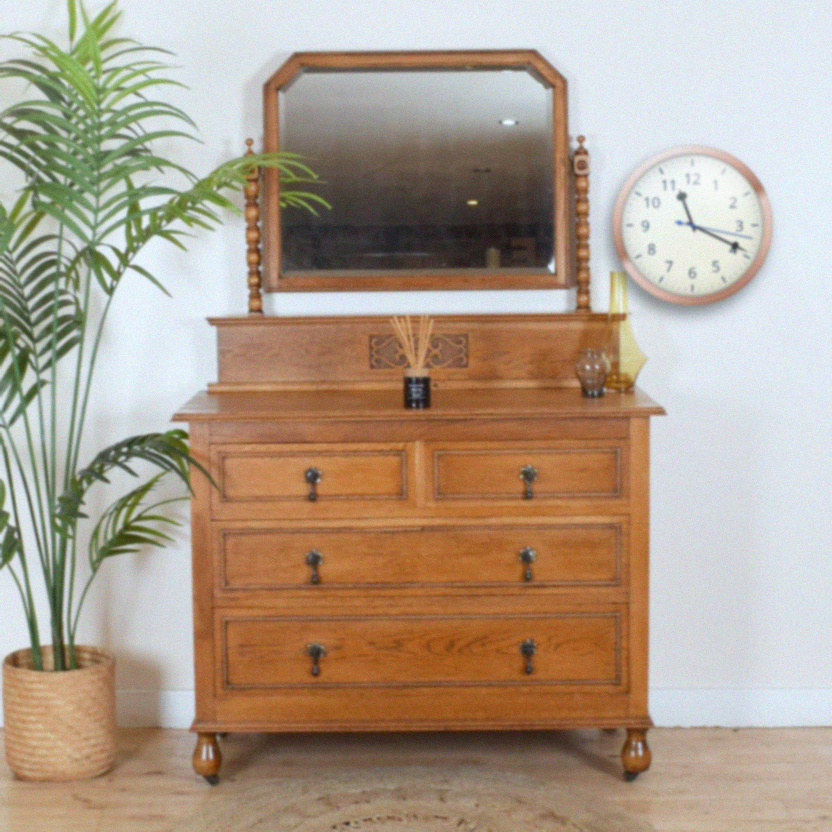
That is 11.19.17
